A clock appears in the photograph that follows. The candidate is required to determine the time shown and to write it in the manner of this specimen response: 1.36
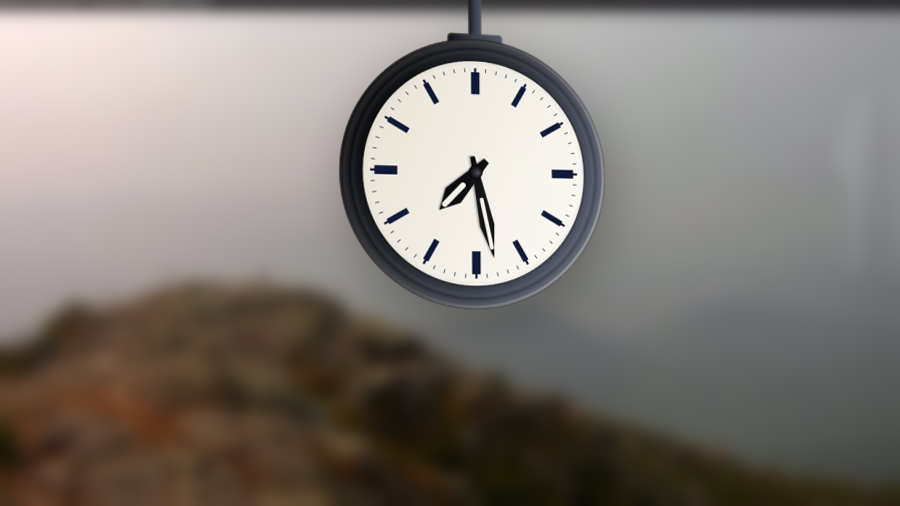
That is 7.28
